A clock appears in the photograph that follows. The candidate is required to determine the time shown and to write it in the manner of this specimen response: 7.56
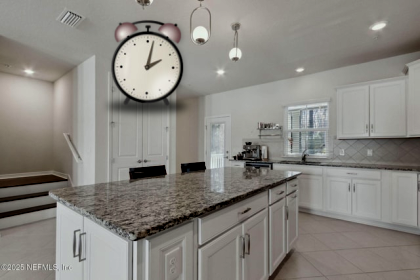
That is 2.02
